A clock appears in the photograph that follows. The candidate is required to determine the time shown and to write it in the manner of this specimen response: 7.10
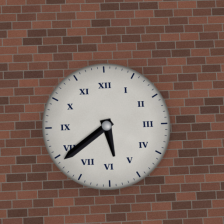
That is 5.39
